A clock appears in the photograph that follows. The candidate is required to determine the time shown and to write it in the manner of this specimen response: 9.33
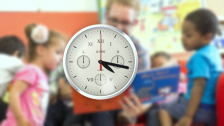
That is 4.17
